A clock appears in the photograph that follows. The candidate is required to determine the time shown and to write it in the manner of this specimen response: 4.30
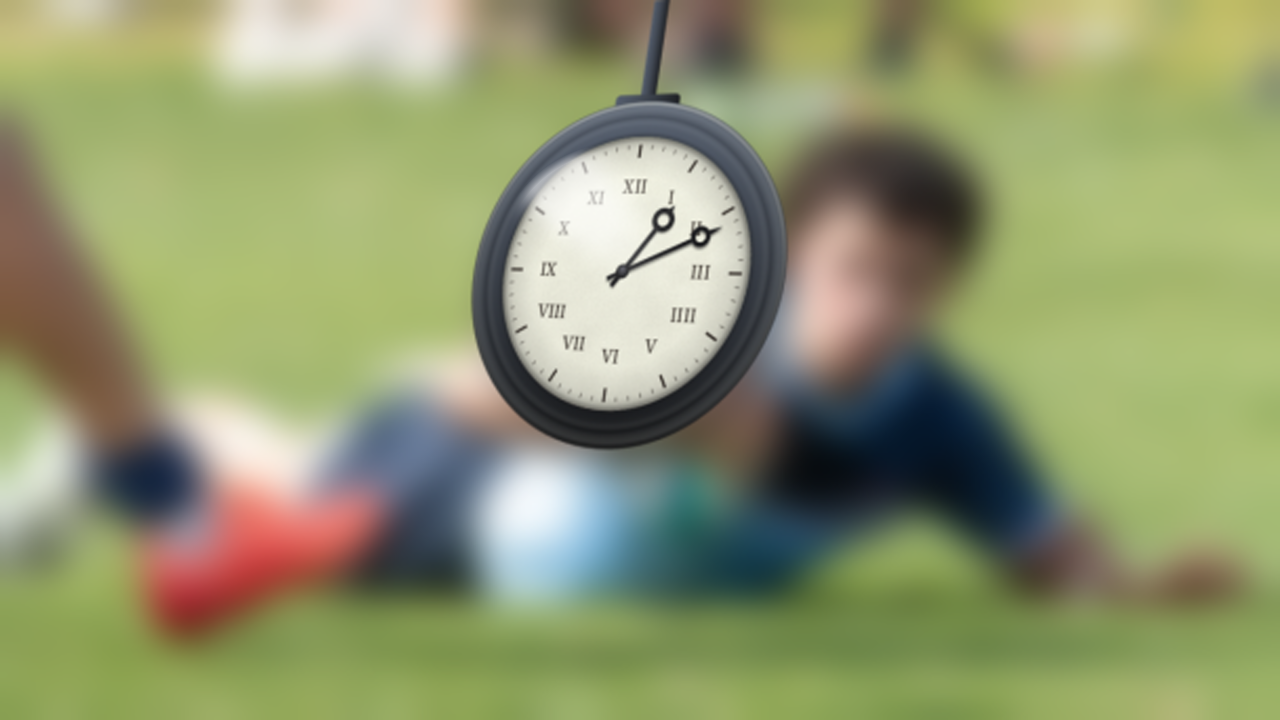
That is 1.11
